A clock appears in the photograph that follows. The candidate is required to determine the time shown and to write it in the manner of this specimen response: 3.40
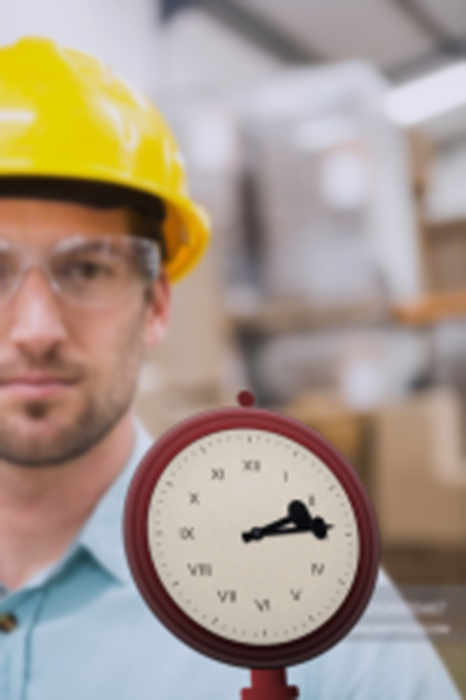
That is 2.14
